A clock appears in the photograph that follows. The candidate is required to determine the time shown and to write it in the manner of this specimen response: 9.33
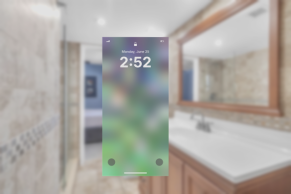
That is 2.52
